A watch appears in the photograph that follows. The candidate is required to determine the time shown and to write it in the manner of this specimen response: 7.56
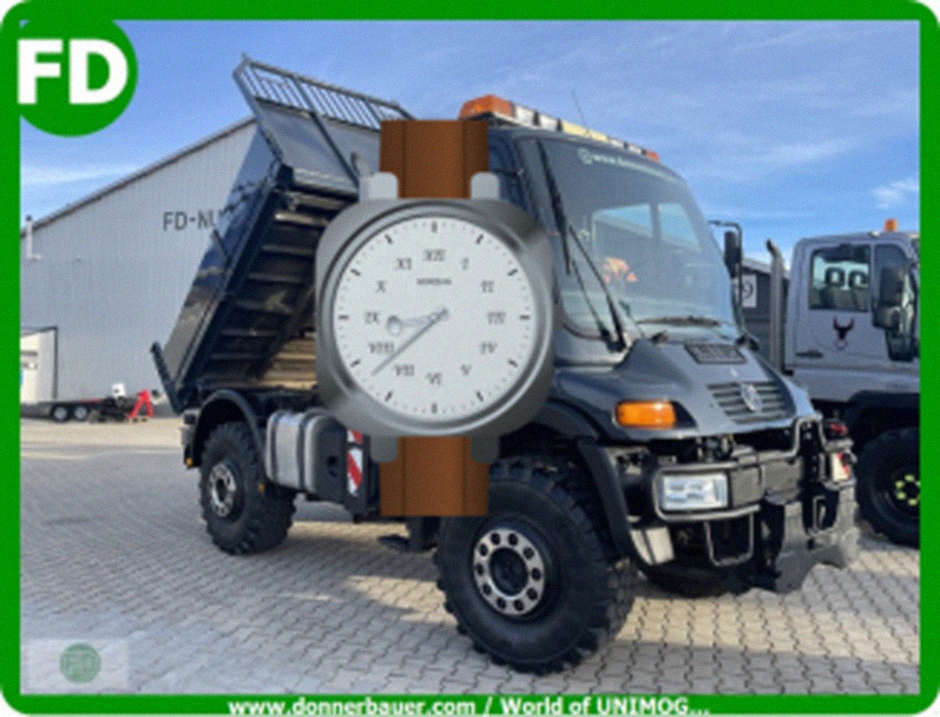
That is 8.38
